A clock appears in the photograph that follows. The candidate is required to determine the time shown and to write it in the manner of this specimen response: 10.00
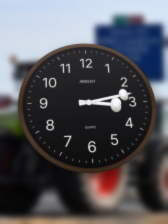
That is 3.13
